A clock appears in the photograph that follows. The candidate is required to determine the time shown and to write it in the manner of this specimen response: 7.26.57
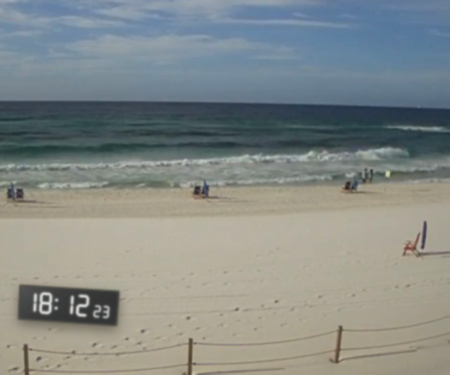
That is 18.12.23
